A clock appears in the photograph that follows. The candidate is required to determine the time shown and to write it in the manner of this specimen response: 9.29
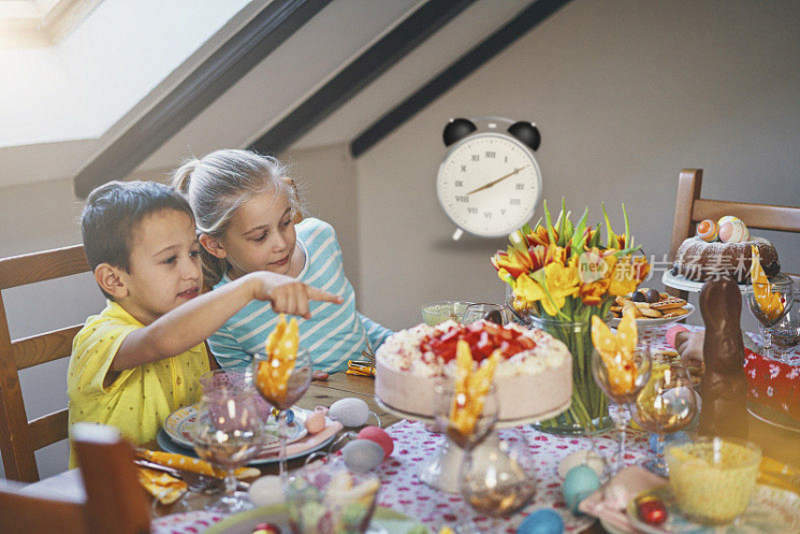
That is 8.10
